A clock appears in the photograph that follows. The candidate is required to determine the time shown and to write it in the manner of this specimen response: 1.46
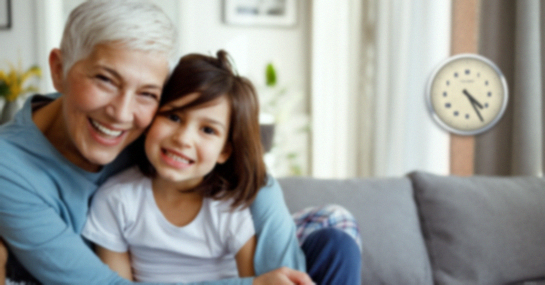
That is 4.25
